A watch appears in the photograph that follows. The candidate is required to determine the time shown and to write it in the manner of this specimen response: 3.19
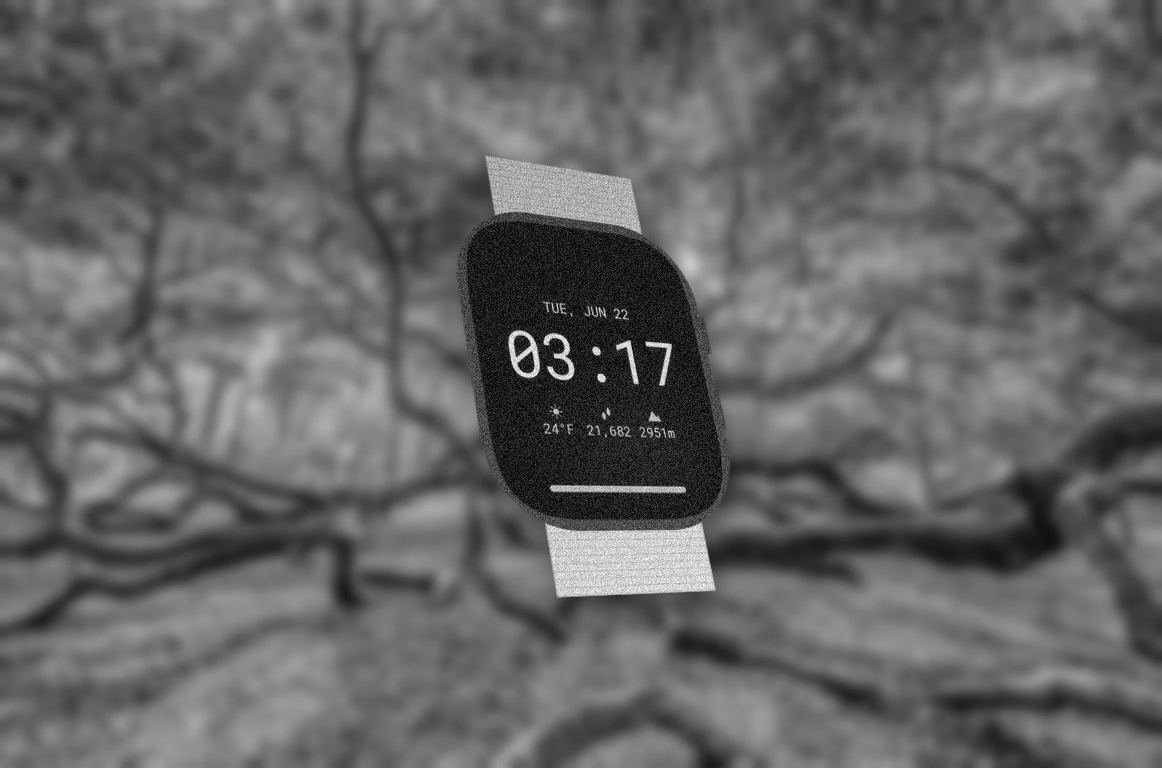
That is 3.17
